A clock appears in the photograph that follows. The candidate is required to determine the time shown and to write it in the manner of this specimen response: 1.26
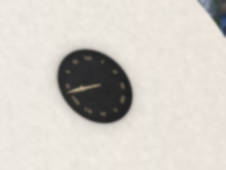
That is 8.43
